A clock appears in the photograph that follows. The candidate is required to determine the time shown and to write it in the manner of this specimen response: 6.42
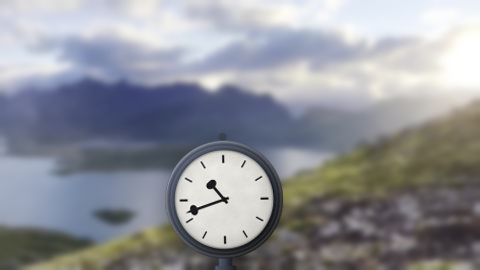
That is 10.42
